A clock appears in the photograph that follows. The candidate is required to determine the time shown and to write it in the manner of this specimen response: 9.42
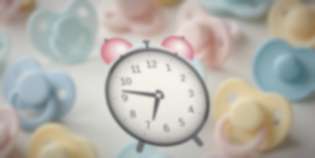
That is 6.47
